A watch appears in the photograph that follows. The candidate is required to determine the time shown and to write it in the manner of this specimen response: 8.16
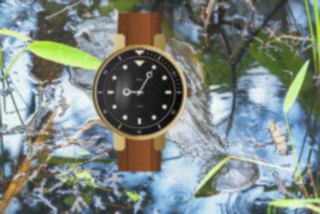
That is 9.05
